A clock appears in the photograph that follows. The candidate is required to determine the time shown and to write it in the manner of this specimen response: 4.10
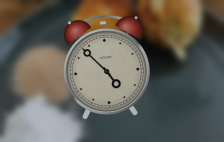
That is 4.53
